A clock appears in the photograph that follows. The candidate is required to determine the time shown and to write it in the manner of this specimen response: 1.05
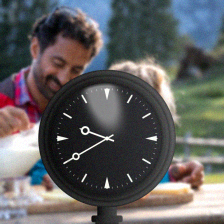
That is 9.40
